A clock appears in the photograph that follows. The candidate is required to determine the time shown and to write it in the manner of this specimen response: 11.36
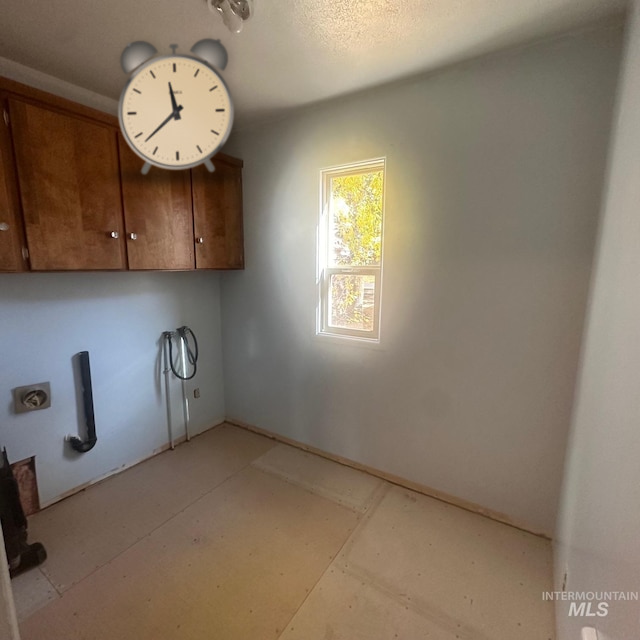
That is 11.38
